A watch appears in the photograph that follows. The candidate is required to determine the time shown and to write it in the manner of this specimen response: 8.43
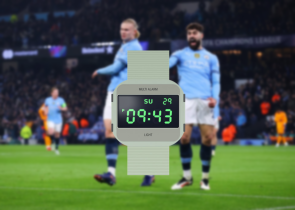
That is 9.43
